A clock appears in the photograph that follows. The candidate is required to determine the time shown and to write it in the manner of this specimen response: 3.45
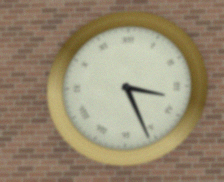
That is 3.26
